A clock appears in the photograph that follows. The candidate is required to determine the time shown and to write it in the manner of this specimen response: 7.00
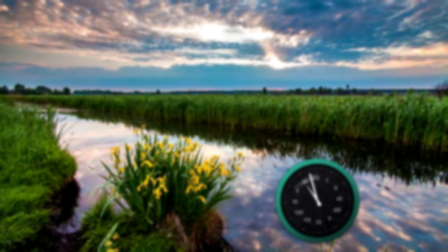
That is 10.58
